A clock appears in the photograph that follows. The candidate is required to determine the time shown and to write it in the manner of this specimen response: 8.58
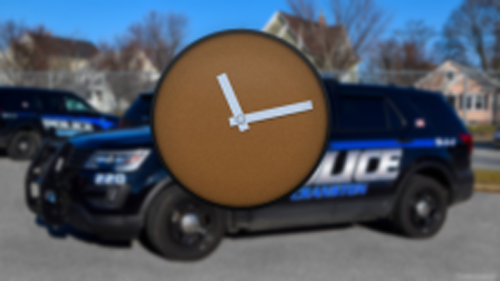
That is 11.13
